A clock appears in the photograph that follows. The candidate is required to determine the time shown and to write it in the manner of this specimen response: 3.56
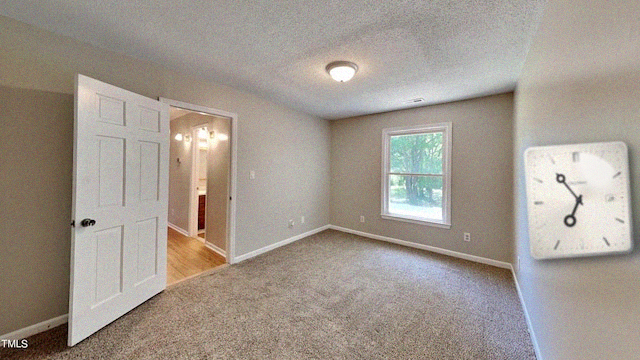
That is 6.54
